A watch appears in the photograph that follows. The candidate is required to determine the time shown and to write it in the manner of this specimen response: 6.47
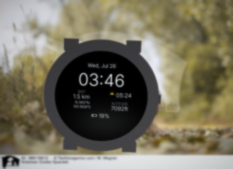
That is 3.46
